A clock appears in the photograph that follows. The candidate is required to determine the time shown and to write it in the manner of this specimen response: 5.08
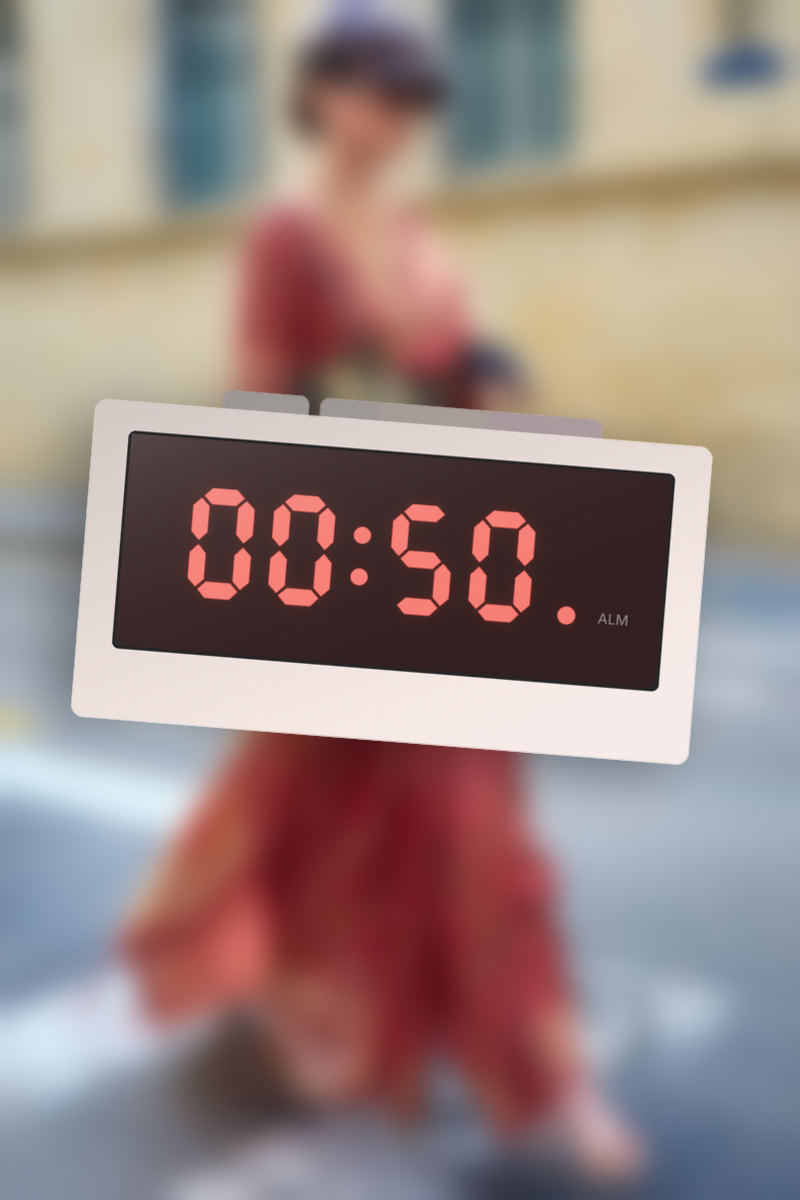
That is 0.50
